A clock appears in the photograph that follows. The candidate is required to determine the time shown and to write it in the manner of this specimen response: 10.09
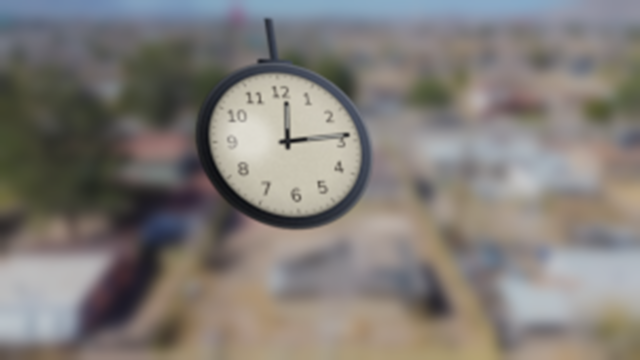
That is 12.14
